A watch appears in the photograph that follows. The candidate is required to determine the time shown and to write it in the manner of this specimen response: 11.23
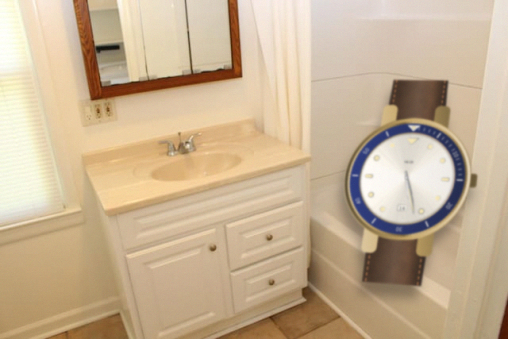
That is 5.27
